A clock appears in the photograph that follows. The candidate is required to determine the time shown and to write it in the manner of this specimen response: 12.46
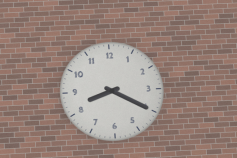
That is 8.20
